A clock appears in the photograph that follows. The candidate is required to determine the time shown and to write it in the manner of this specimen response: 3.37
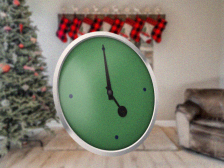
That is 5.00
